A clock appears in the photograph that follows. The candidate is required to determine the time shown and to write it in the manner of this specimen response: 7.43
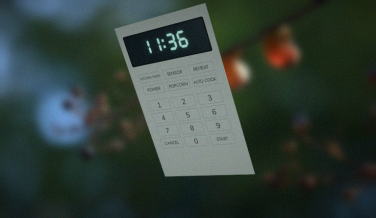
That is 11.36
